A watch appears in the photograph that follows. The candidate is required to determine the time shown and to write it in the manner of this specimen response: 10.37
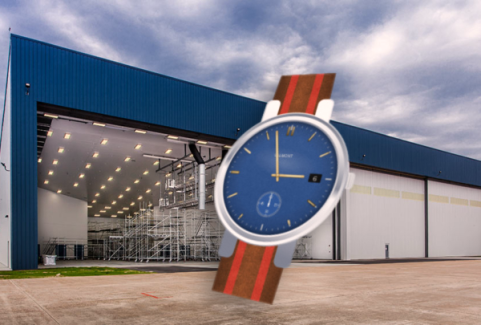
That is 2.57
